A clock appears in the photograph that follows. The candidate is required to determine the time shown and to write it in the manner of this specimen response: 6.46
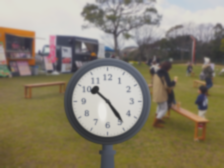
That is 10.24
